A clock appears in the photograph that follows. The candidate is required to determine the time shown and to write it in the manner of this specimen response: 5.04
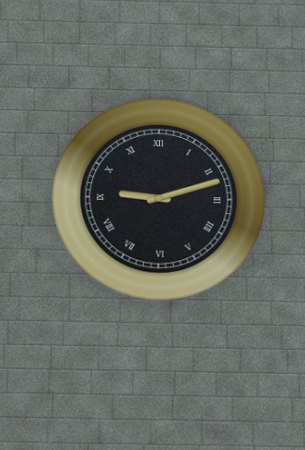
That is 9.12
